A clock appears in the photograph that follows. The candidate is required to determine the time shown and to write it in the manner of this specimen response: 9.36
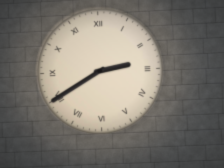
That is 2.40
